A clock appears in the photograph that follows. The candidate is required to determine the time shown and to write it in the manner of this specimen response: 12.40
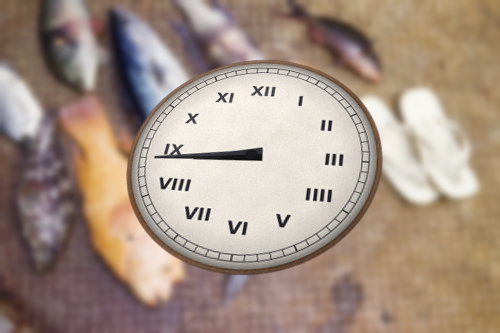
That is 8.44
